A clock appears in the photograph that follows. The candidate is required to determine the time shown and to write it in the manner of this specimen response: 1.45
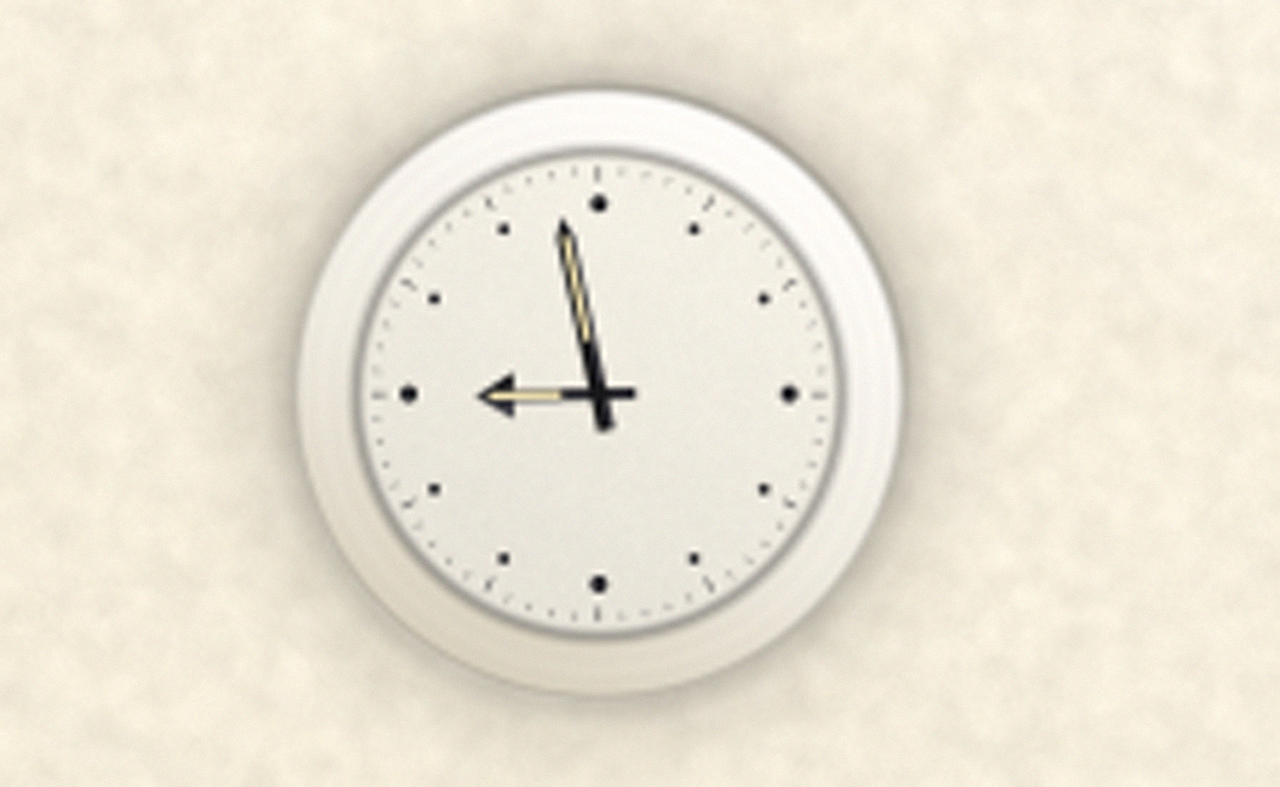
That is 8.58
